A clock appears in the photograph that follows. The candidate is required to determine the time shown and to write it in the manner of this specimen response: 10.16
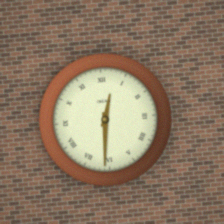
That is 12.31
